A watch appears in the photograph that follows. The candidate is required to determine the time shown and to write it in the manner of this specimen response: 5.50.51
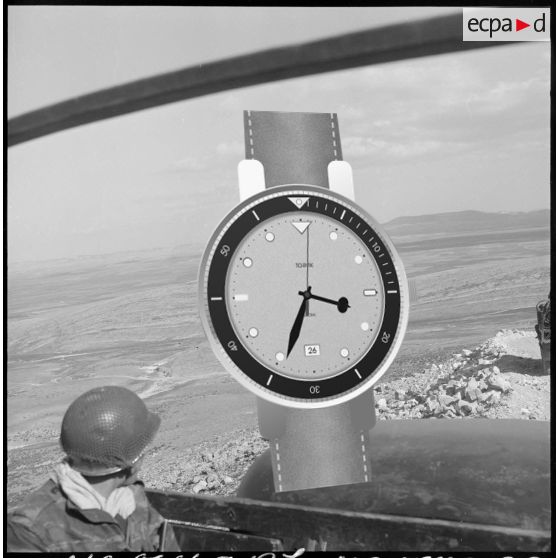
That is 3.34.01
